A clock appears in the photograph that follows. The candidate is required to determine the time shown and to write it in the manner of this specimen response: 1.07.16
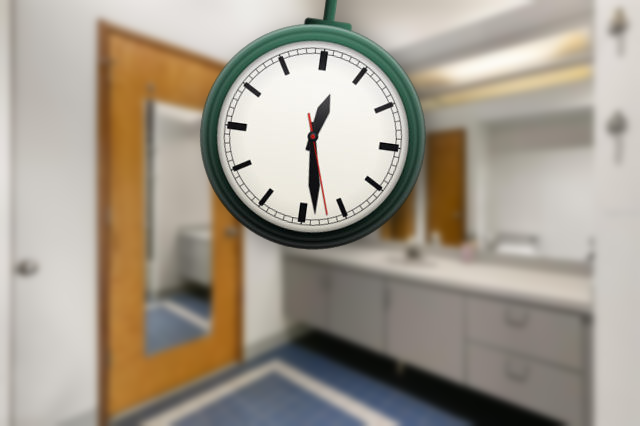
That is 12.28.27
